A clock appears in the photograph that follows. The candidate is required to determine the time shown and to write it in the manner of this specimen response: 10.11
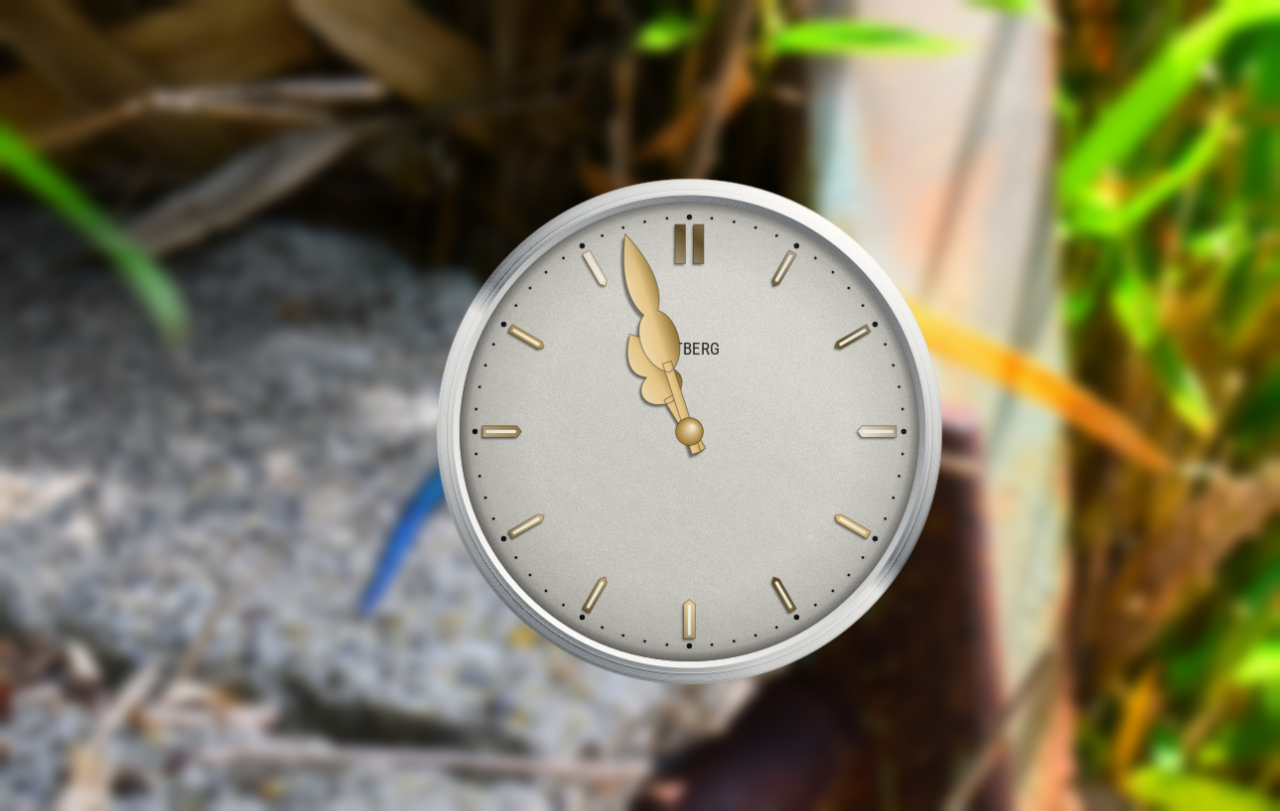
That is 10.57
